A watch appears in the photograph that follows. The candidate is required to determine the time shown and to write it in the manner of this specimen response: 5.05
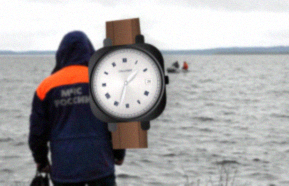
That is 1.33
